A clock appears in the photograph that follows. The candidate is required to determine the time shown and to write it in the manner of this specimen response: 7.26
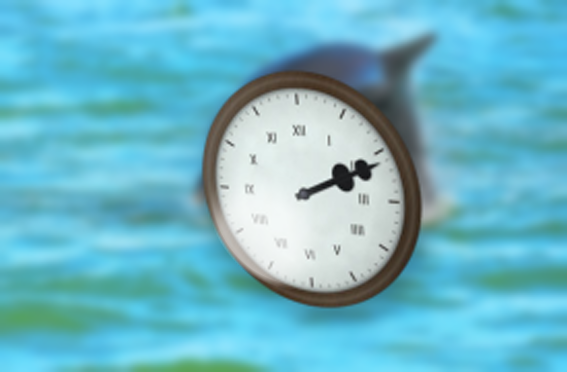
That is 2.11
